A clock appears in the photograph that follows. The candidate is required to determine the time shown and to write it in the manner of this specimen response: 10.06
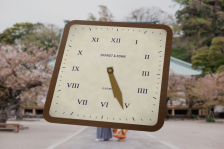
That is 5.26
